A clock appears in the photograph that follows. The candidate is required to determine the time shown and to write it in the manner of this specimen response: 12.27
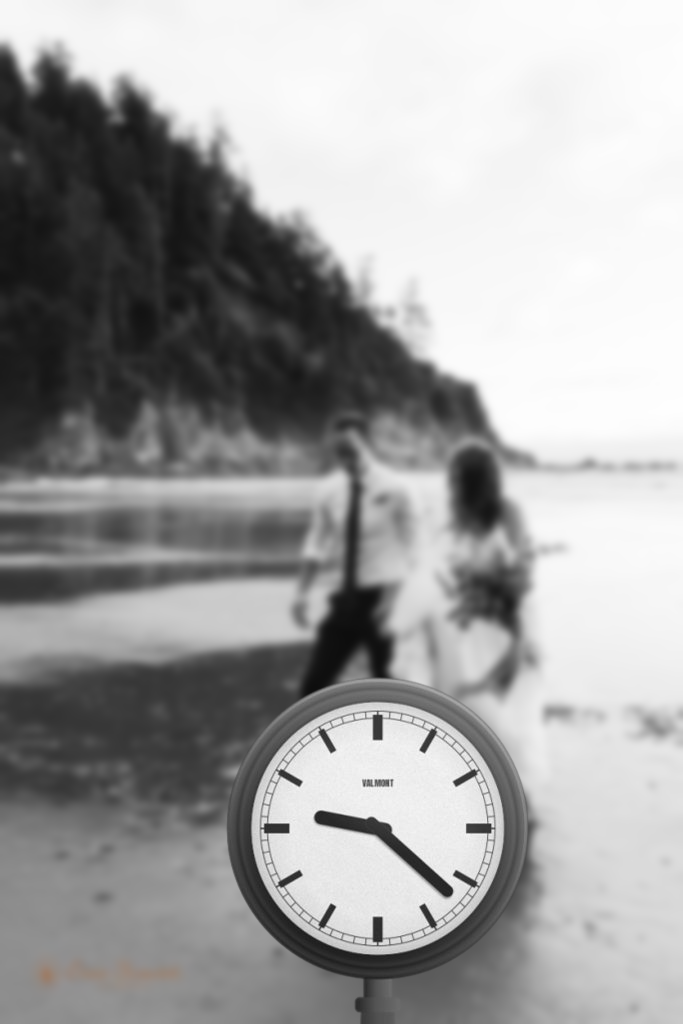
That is 9.22
